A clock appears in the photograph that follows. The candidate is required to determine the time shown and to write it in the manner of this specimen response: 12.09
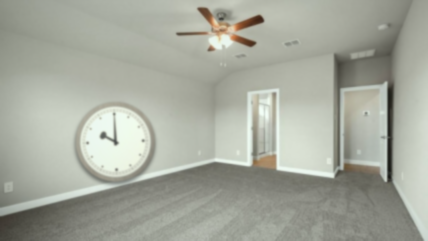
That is 10.00
